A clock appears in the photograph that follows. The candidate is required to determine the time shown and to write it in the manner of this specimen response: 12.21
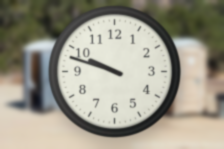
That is 9.48
